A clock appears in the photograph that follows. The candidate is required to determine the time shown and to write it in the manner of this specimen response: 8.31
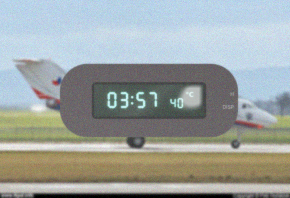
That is 3.57
